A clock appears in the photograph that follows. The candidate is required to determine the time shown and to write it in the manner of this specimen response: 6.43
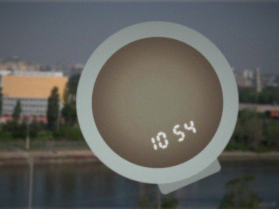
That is 10.54
